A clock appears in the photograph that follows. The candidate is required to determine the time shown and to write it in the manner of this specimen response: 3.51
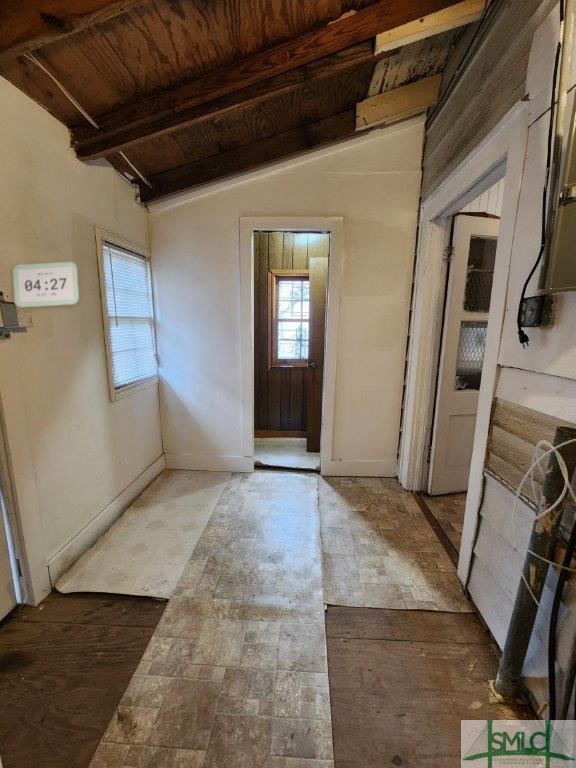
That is 4.27
